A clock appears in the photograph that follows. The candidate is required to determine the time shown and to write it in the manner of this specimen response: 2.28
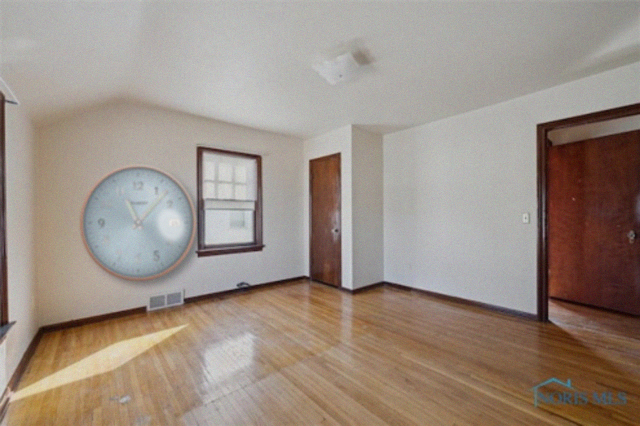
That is 11.07
